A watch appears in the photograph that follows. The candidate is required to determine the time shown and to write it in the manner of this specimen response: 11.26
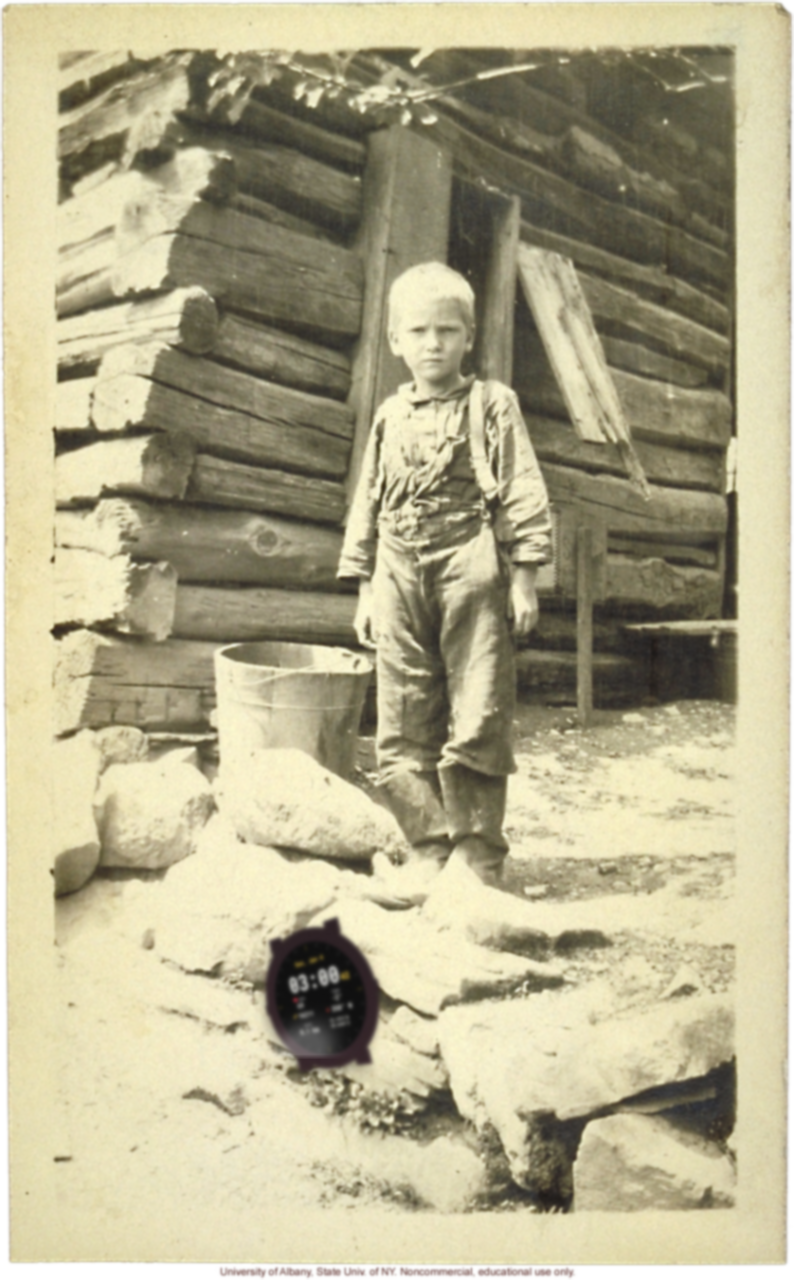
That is 3.00
